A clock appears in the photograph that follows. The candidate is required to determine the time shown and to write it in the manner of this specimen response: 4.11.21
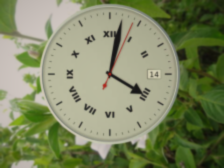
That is 4.02.04
